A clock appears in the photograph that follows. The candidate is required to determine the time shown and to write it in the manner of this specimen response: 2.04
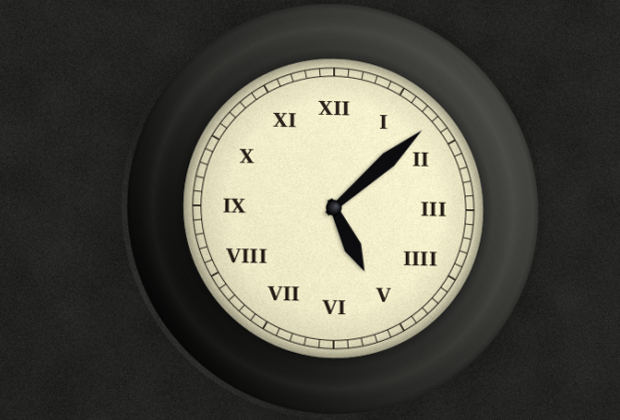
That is 5.08
